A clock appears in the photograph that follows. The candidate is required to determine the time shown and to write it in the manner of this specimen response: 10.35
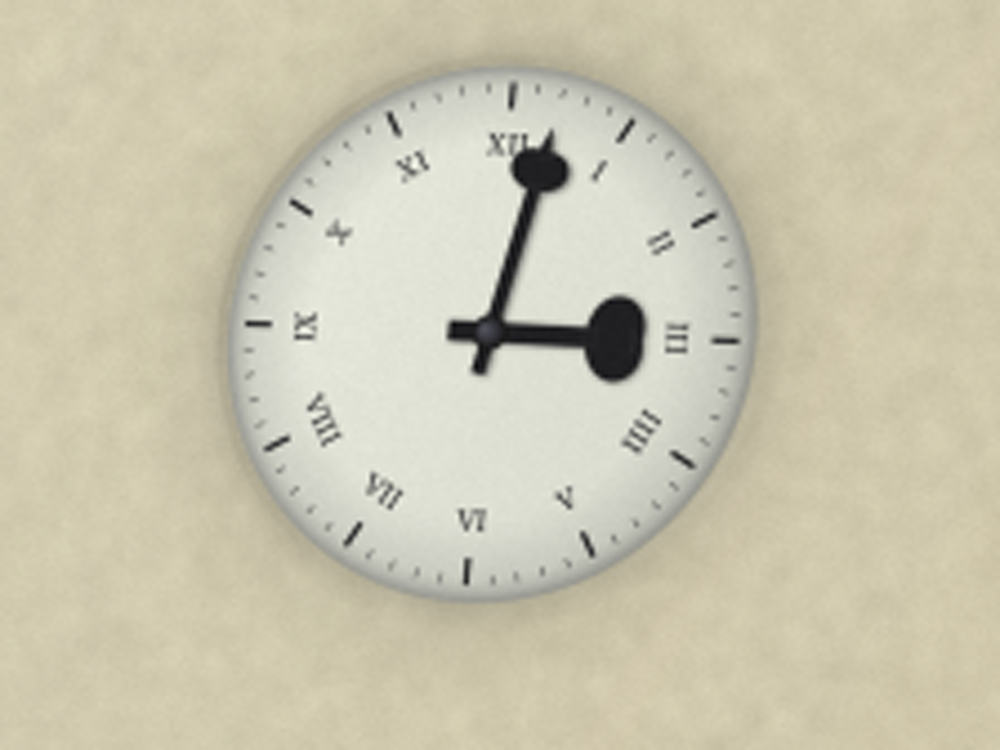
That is 3.02
